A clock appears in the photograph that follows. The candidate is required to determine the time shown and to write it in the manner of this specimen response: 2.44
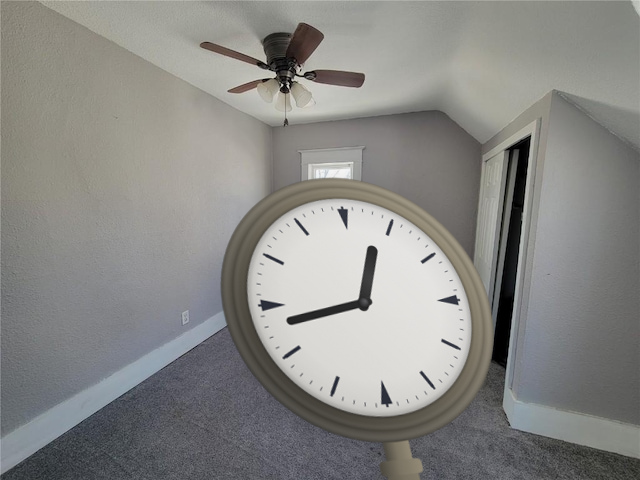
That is 12.43
